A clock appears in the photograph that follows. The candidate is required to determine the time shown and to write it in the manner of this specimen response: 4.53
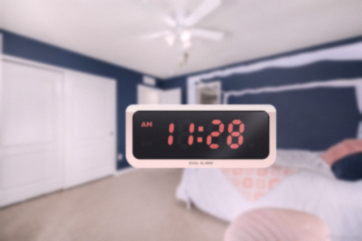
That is 11.28
